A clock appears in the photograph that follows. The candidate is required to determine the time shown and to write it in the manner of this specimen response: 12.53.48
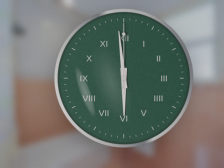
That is 5.59.00
